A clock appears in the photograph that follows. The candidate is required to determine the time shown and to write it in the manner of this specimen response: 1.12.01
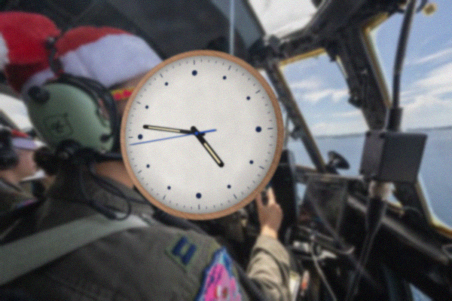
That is 4.46.44
